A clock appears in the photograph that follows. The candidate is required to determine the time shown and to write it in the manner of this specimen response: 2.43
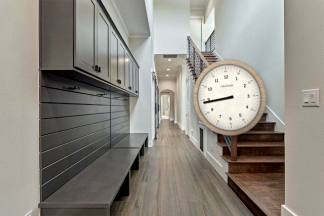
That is 8.44
